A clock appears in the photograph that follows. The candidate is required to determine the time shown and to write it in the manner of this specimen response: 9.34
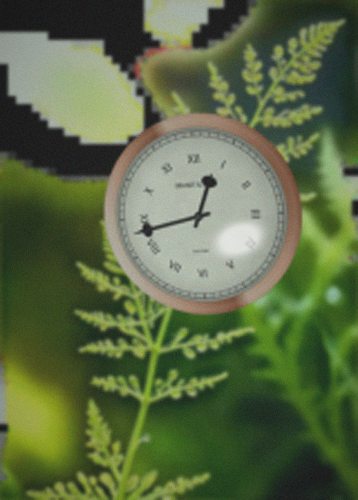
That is 12.43
